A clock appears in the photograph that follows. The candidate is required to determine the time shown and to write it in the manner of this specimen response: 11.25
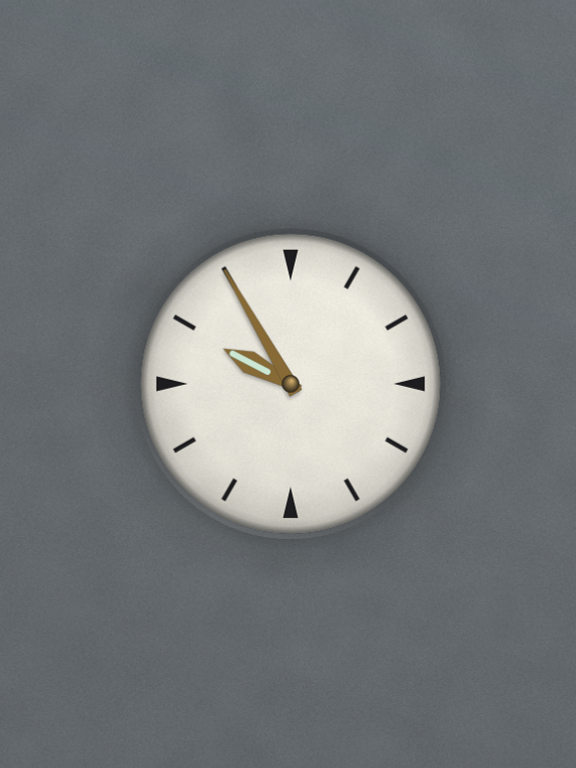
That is 9.55
